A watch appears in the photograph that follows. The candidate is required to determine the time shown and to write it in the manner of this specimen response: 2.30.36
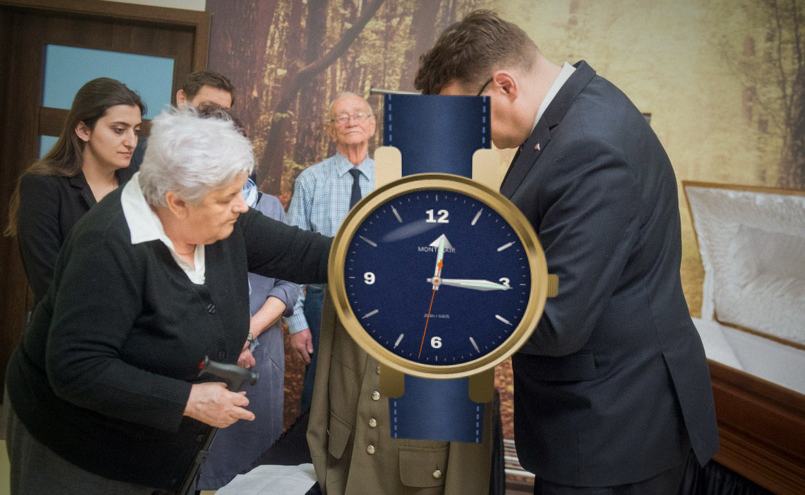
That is 12.15.32
